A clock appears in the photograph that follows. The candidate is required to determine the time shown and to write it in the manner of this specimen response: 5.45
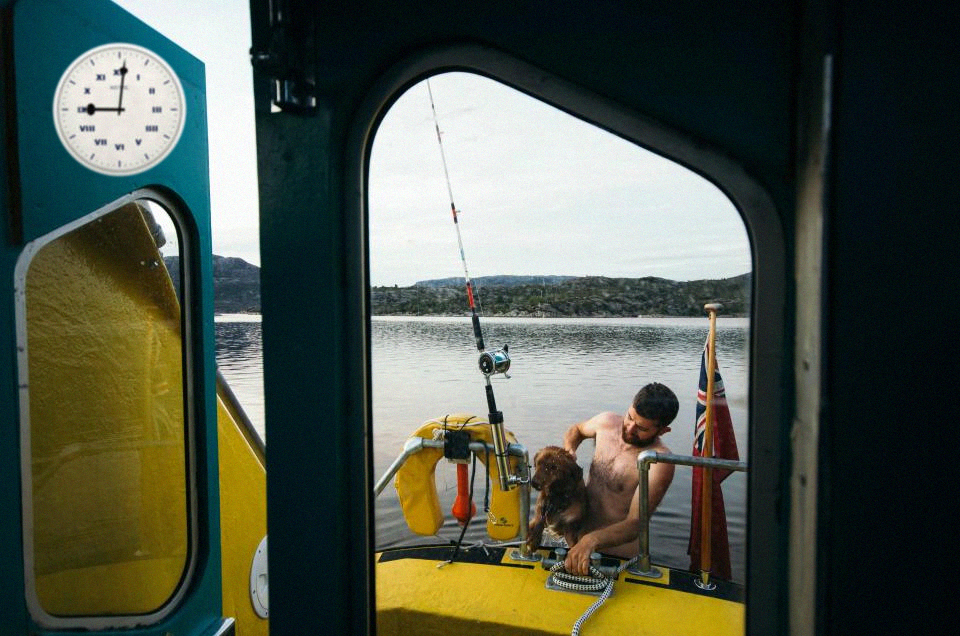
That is 9.01
